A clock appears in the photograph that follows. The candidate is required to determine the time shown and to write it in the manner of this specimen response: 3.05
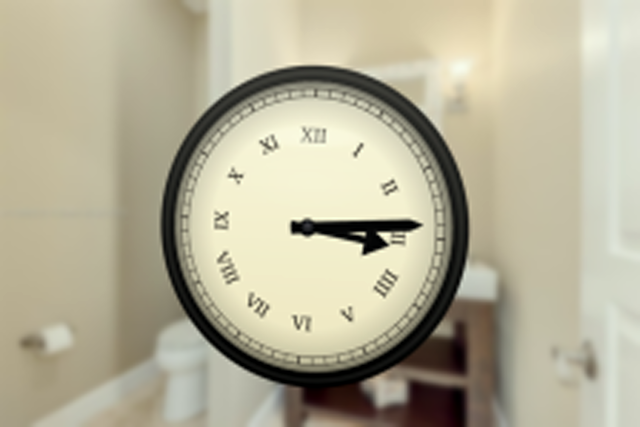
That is 3.14
